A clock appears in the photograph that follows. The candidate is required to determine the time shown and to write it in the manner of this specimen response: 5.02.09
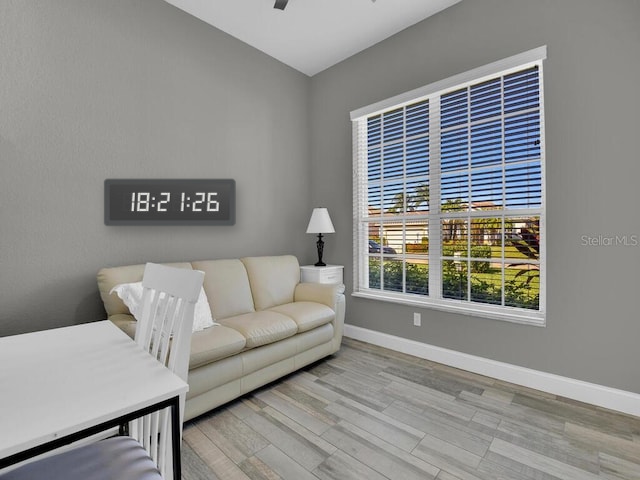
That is 18.21.26
